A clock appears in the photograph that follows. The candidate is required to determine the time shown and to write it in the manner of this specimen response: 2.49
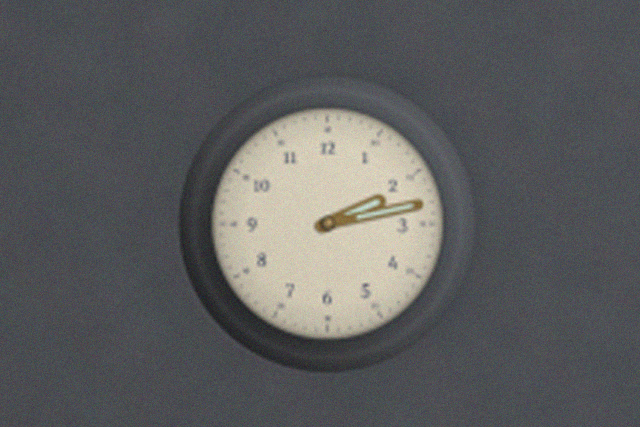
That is 2.13
